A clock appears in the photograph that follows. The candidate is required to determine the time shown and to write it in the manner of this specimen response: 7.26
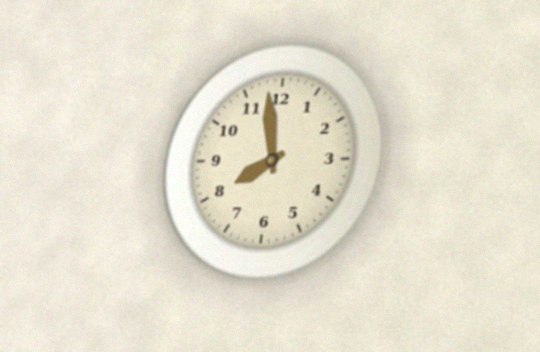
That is 7.58
